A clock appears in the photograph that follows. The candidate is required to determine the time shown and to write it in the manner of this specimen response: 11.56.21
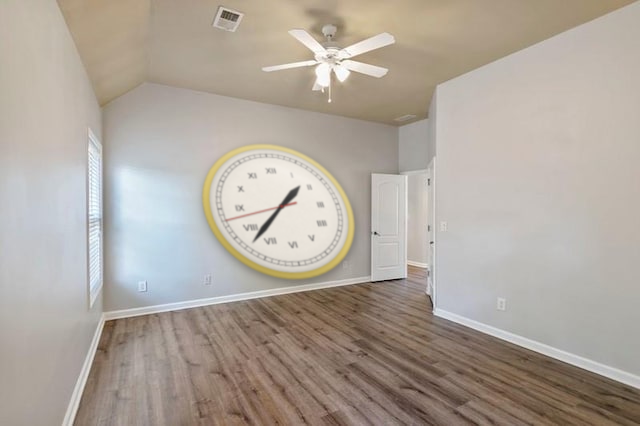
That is 1.37.43
